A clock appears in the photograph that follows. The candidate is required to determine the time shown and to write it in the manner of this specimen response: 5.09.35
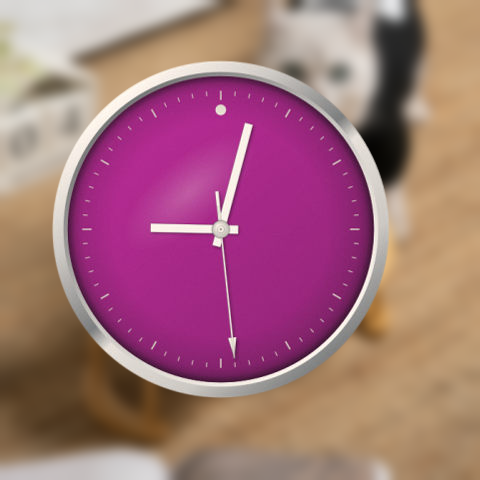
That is 9.02.29
